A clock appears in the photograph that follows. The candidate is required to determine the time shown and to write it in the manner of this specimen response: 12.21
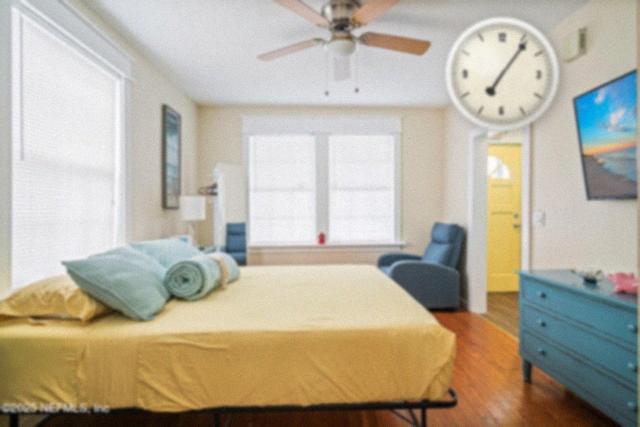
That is 7.06
